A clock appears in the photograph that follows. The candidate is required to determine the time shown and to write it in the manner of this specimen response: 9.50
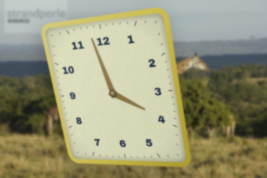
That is 3.58
